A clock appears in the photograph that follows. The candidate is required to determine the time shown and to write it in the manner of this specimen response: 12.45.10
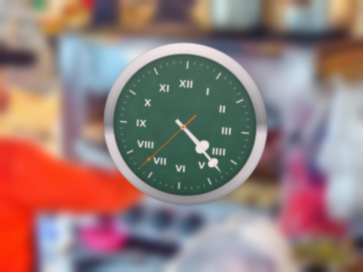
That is 4.22.37
